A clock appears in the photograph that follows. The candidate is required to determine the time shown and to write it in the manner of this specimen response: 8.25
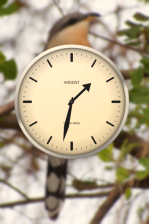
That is 1.32
